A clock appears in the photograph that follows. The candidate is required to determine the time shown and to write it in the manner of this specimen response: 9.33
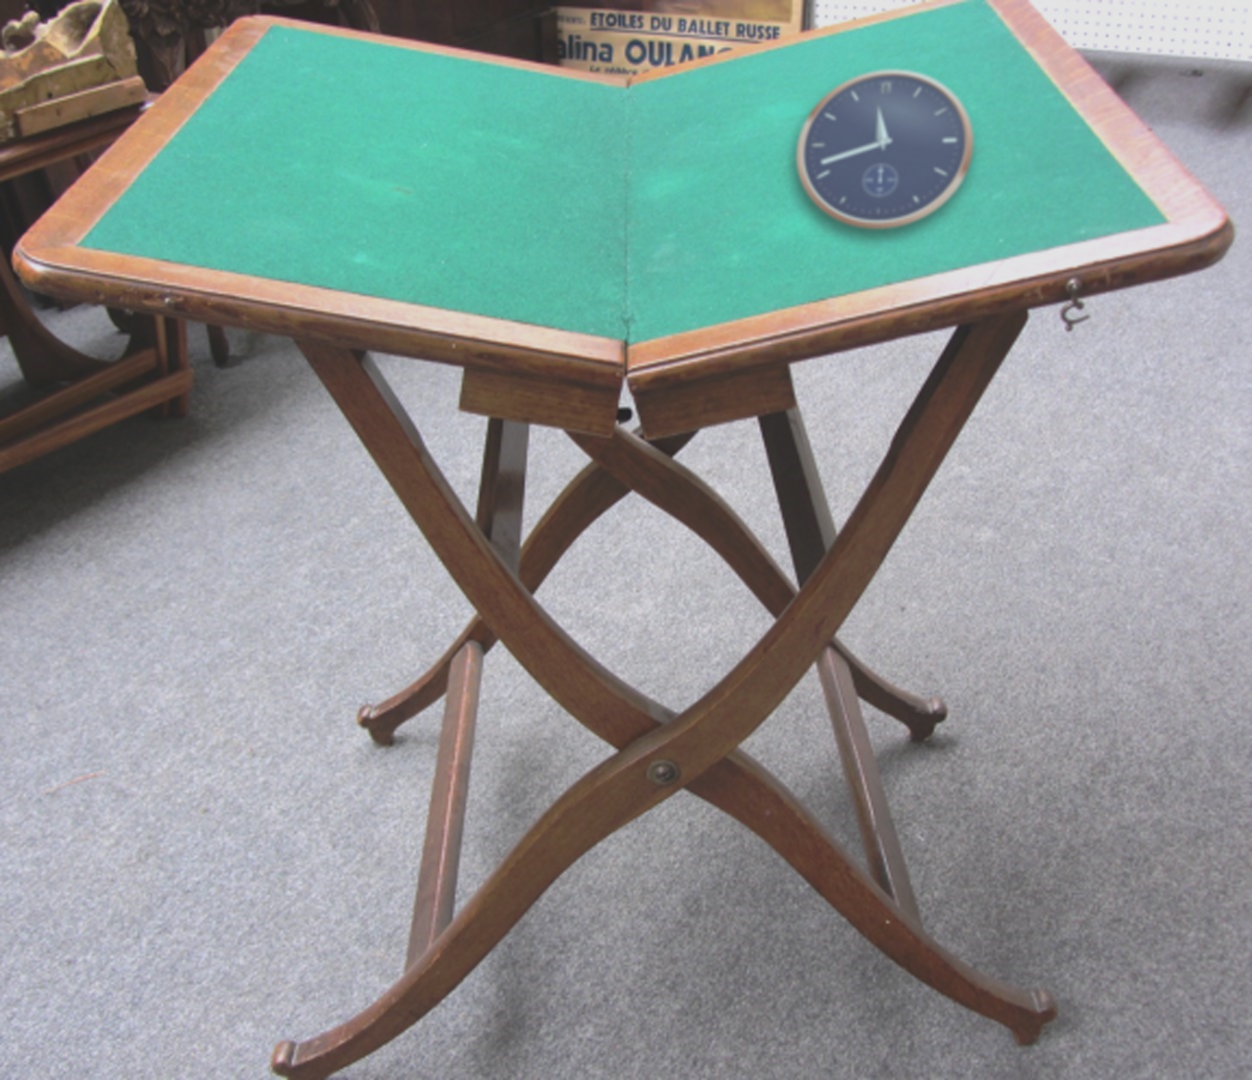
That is 11.42
